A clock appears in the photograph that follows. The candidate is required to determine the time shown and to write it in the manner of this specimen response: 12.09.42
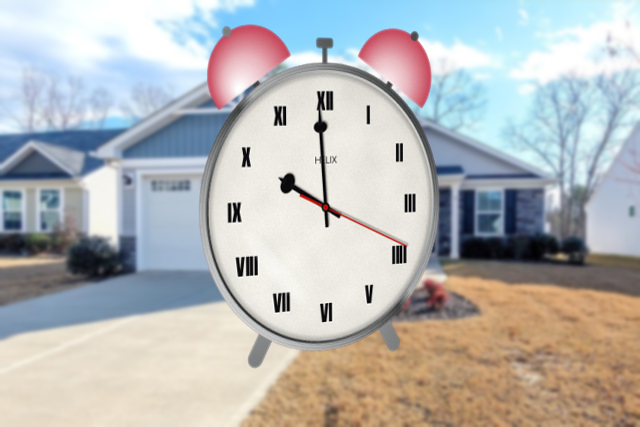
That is 9.59.19
